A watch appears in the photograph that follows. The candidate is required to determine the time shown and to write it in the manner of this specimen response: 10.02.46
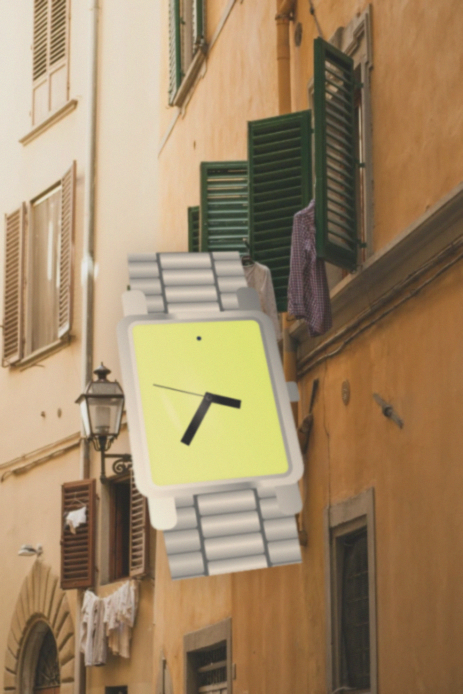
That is 3.35.48
